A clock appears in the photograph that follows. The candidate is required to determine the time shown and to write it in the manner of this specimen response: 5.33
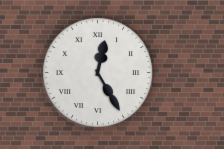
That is 12.25
